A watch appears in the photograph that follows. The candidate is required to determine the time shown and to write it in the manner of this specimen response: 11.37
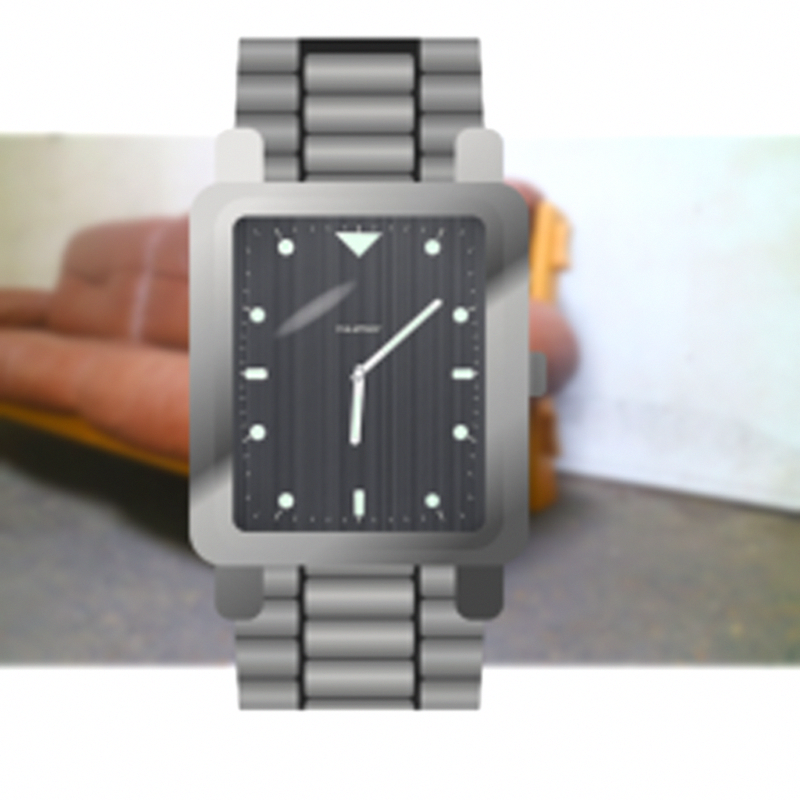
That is 6.08
